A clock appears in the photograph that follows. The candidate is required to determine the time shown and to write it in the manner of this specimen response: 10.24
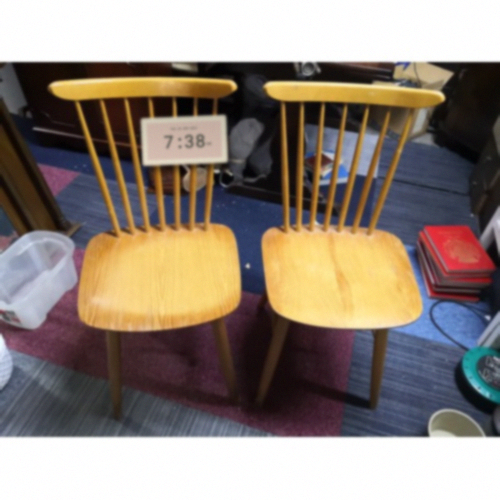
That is 7.38
